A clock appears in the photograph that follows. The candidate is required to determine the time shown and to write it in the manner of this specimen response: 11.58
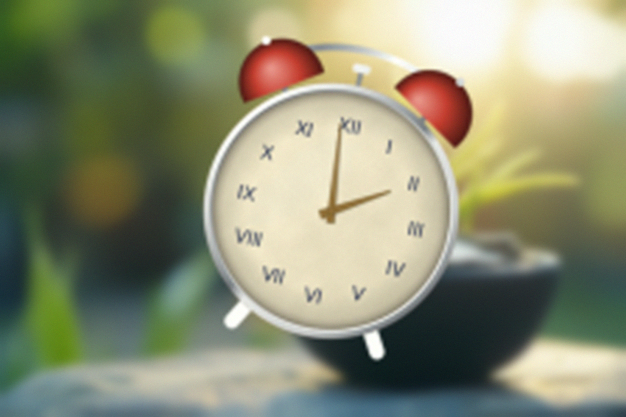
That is 1.59
